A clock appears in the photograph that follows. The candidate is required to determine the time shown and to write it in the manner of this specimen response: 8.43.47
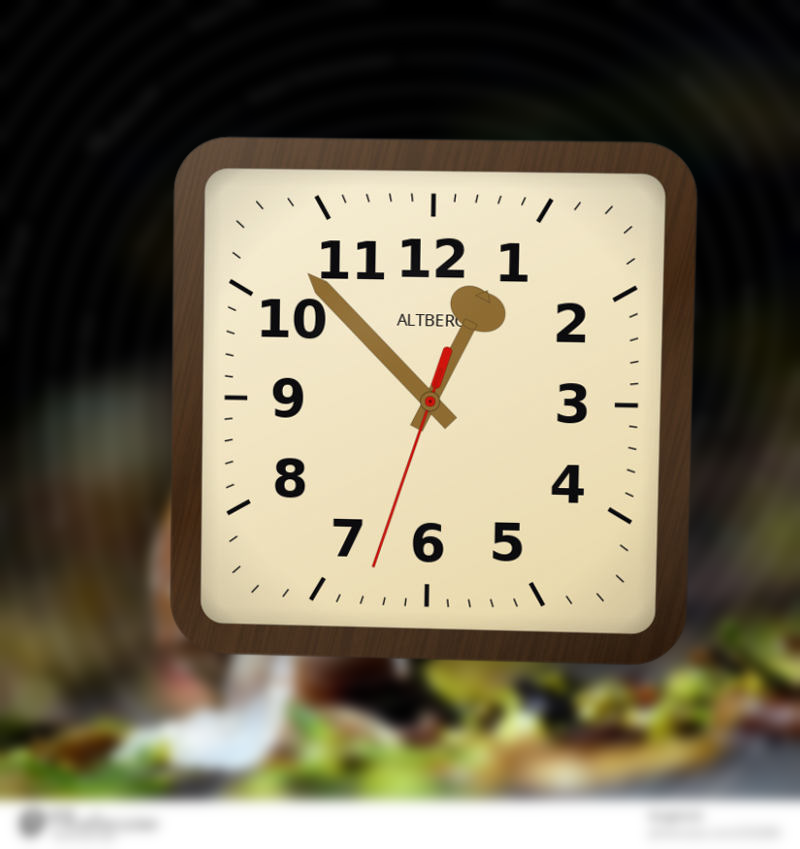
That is 12.52.33
